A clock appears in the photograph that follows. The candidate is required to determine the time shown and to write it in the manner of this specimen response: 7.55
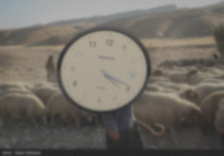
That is 4.19
